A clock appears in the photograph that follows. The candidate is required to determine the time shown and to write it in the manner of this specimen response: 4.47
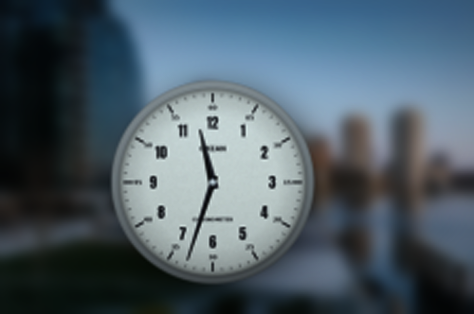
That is 11.33
